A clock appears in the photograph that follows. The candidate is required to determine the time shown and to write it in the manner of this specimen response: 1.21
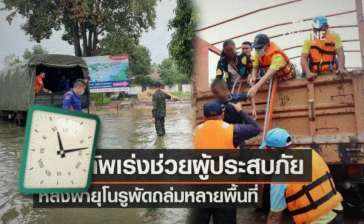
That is 11.13
